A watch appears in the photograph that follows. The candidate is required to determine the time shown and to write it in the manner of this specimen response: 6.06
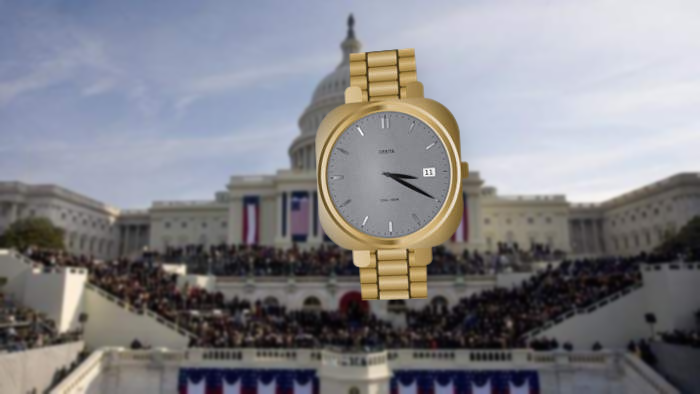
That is 3.20
